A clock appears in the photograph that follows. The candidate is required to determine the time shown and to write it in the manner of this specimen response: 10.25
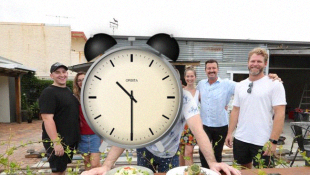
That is 10.30
